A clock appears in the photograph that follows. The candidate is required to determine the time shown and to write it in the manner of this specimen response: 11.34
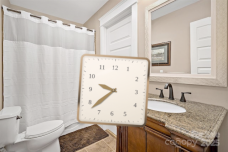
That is 9.38
